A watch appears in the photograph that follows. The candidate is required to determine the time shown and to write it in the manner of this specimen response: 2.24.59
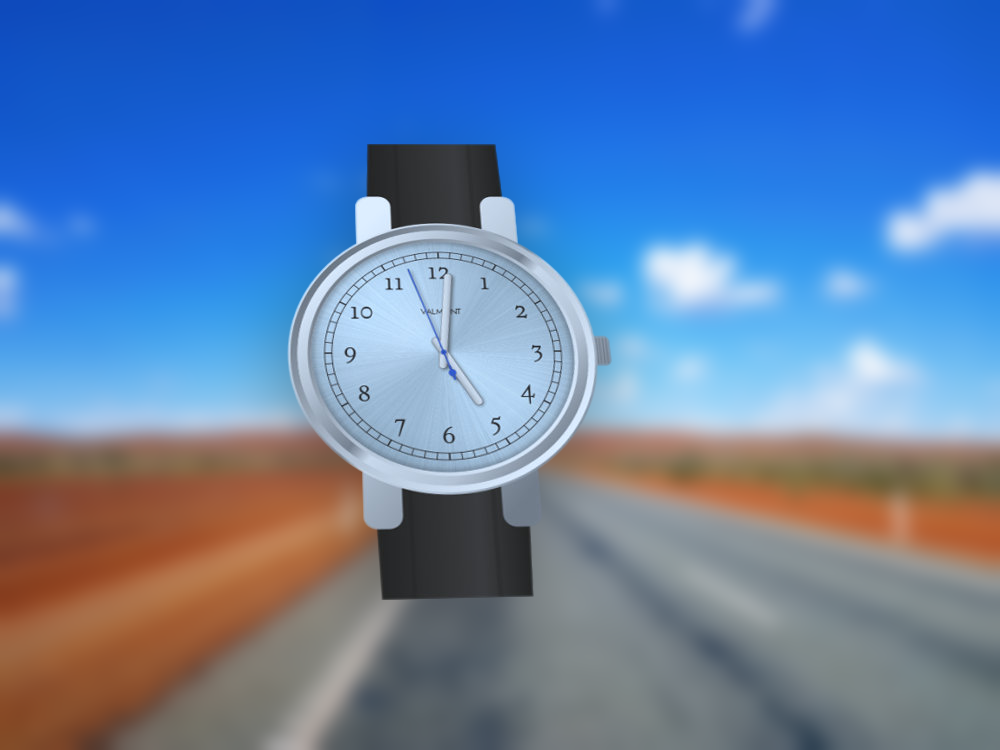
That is 5.00.57
